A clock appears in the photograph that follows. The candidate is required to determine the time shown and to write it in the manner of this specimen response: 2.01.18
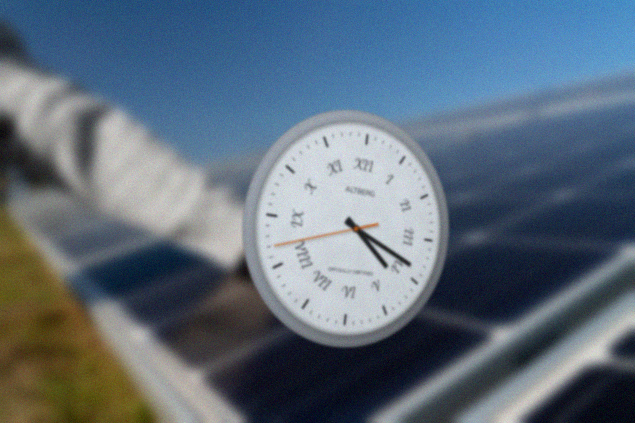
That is 4.18.42
